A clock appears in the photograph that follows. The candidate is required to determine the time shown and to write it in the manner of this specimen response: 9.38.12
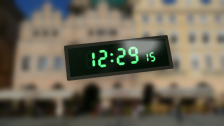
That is 12.29.15
